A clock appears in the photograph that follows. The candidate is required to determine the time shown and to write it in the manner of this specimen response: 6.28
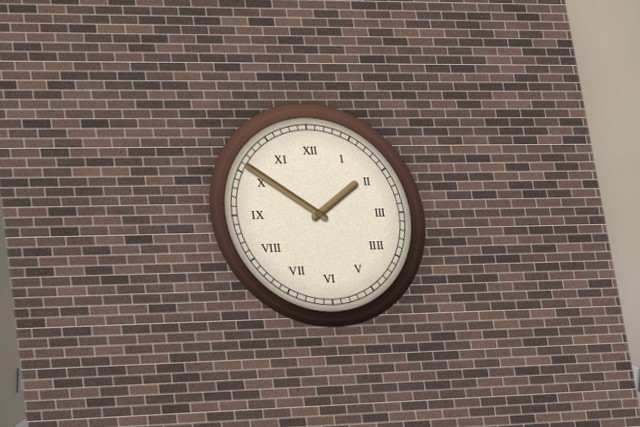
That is 1.51
